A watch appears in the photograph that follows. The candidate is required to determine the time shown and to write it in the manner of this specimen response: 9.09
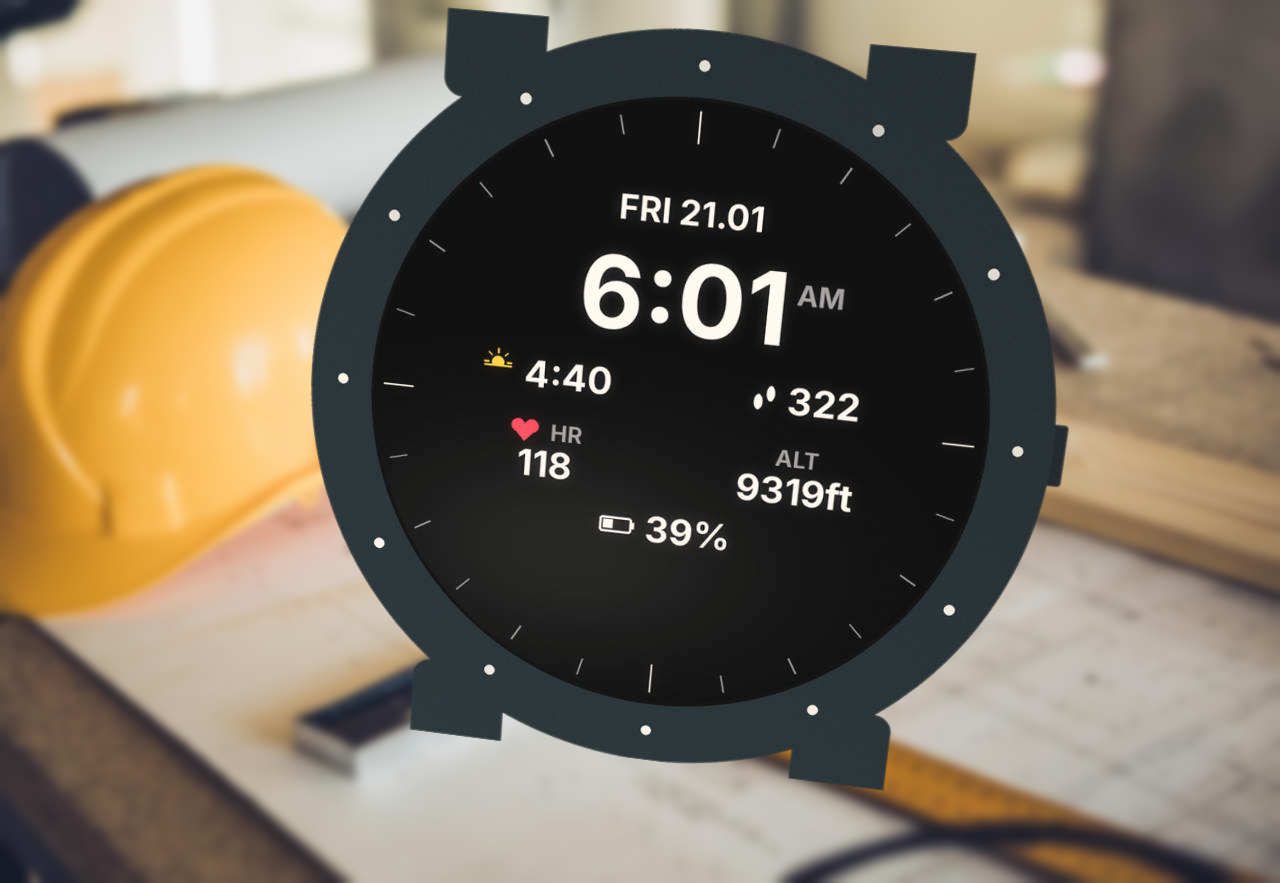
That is 6.01
